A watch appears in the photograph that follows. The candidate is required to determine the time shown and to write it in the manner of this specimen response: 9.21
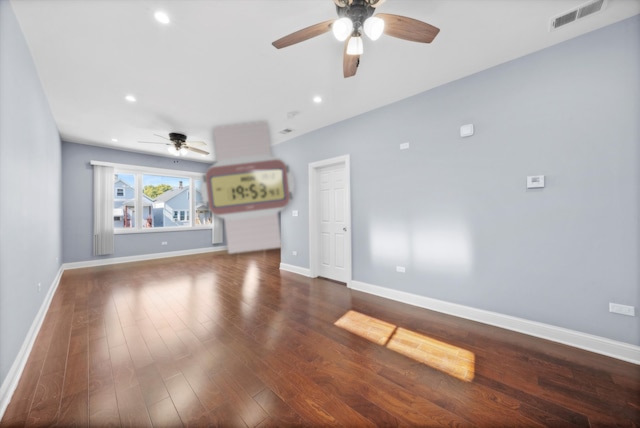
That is 19.53
